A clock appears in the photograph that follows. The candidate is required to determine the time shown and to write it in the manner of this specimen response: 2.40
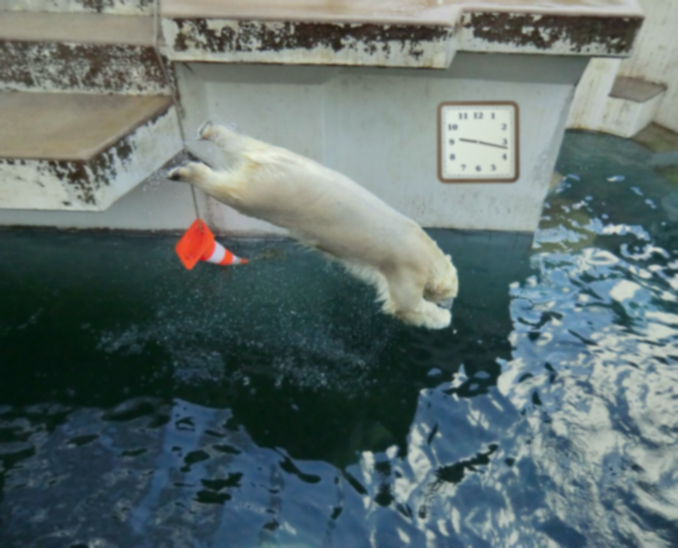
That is 9.17
